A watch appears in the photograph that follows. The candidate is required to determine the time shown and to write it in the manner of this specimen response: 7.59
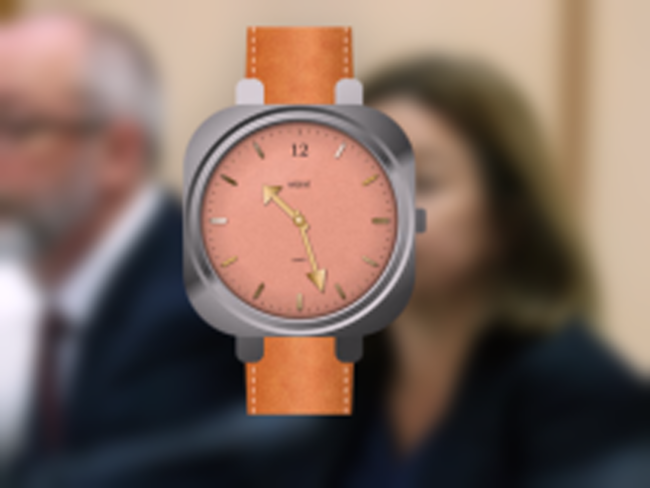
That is 10.27
